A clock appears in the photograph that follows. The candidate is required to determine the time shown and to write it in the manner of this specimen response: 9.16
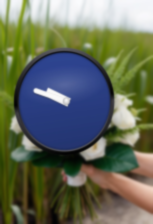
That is 9.48
